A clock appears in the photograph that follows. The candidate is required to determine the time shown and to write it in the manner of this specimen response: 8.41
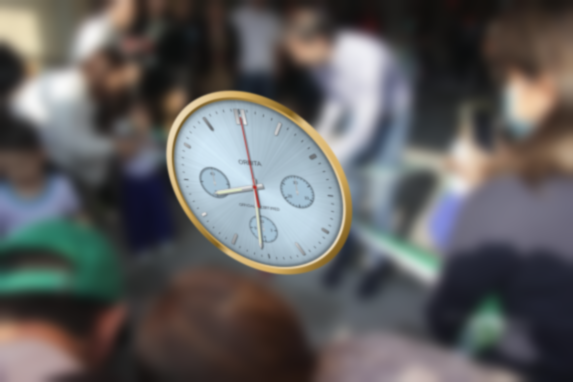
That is 8.31
